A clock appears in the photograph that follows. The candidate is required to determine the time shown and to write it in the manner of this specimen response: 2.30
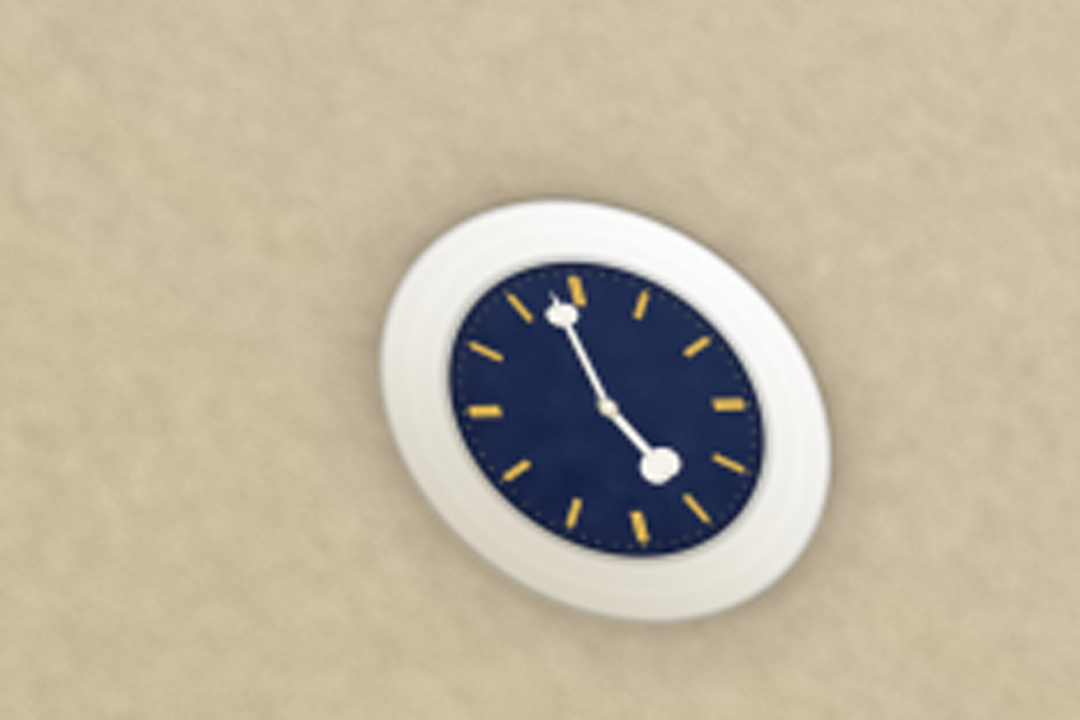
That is 4.58
